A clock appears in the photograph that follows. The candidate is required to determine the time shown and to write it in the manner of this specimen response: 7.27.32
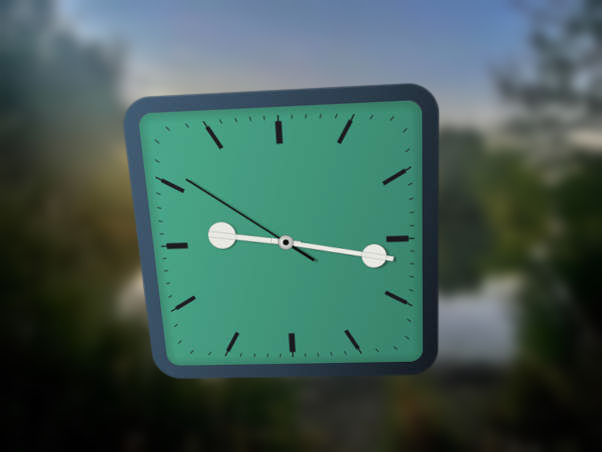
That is 9.16.51
